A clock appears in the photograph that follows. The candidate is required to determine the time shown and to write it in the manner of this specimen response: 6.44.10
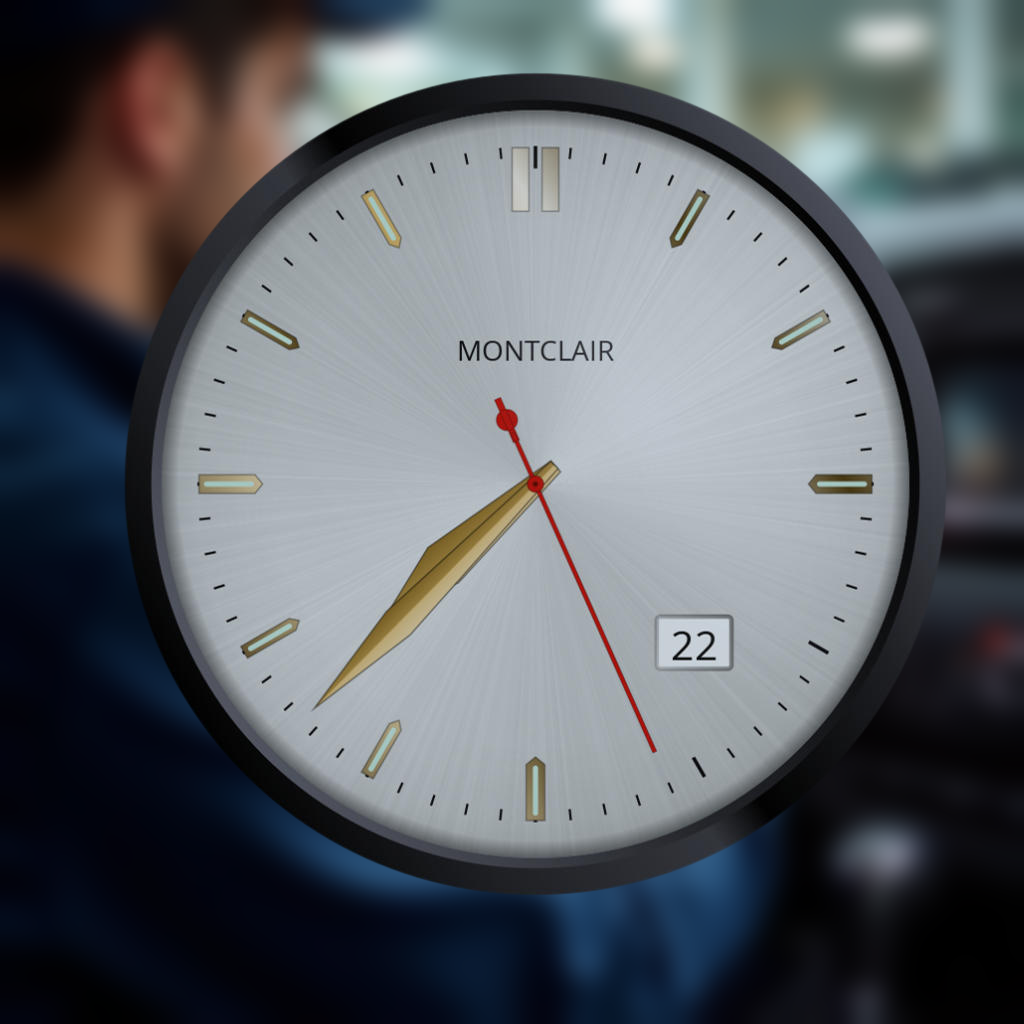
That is 7.37.26
